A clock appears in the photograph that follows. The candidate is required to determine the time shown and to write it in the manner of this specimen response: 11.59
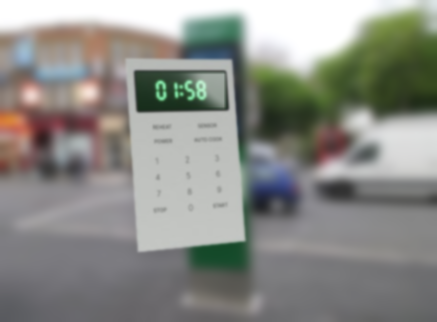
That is 1.58
